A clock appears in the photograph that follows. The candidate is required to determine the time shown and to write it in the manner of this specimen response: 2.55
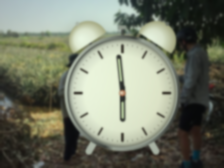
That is 5.59
